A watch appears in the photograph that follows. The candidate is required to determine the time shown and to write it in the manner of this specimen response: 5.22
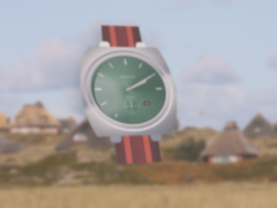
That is 2.10
